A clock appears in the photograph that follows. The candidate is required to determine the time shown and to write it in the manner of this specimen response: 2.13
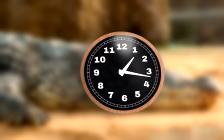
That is 1.17
